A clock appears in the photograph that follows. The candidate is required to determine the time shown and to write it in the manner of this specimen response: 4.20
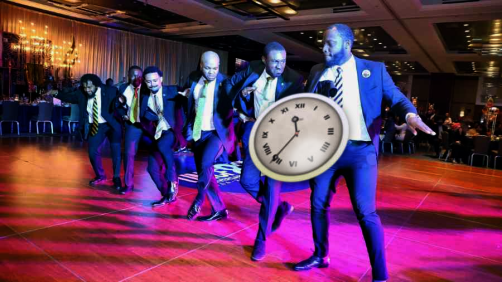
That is 11.36
